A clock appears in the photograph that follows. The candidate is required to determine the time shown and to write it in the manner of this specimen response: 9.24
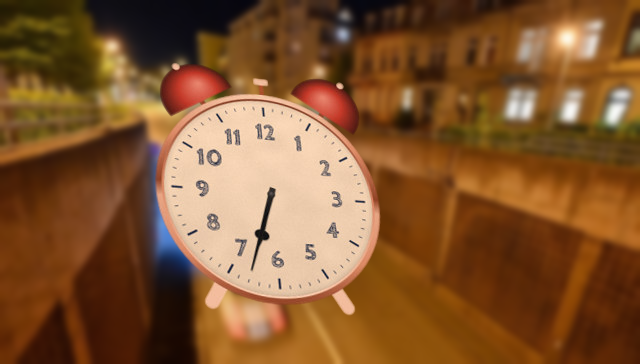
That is 6.33
